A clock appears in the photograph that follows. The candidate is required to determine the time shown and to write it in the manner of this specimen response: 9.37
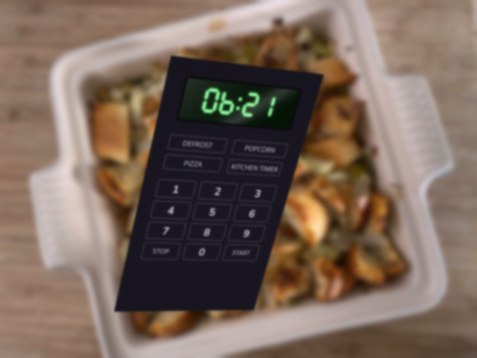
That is 6.21
